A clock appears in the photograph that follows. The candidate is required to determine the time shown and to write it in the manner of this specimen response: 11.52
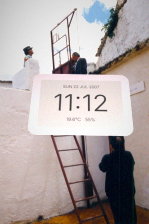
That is 11.12
